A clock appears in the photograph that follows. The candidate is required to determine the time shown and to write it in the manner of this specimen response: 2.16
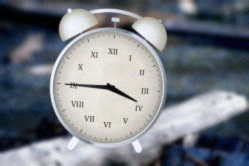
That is 3.45
